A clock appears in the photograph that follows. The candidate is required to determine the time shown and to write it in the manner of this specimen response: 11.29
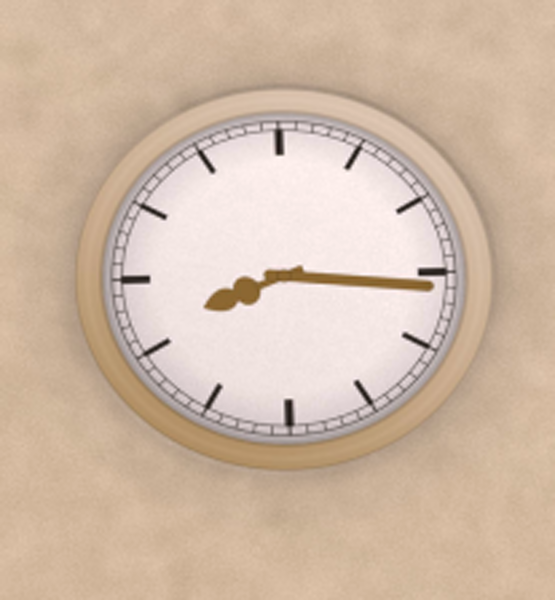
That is 8.16
